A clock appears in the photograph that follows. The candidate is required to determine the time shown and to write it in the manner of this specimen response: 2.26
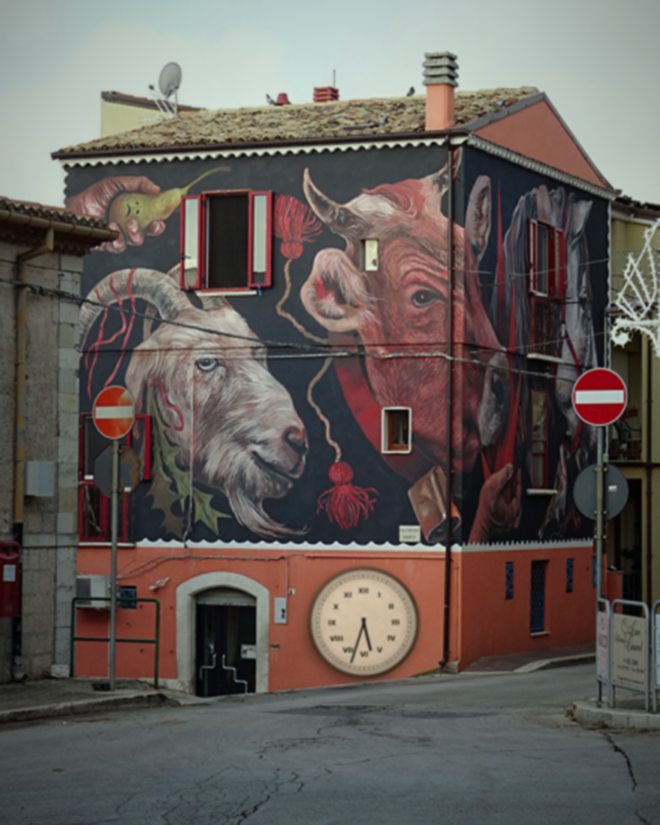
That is 5.33
